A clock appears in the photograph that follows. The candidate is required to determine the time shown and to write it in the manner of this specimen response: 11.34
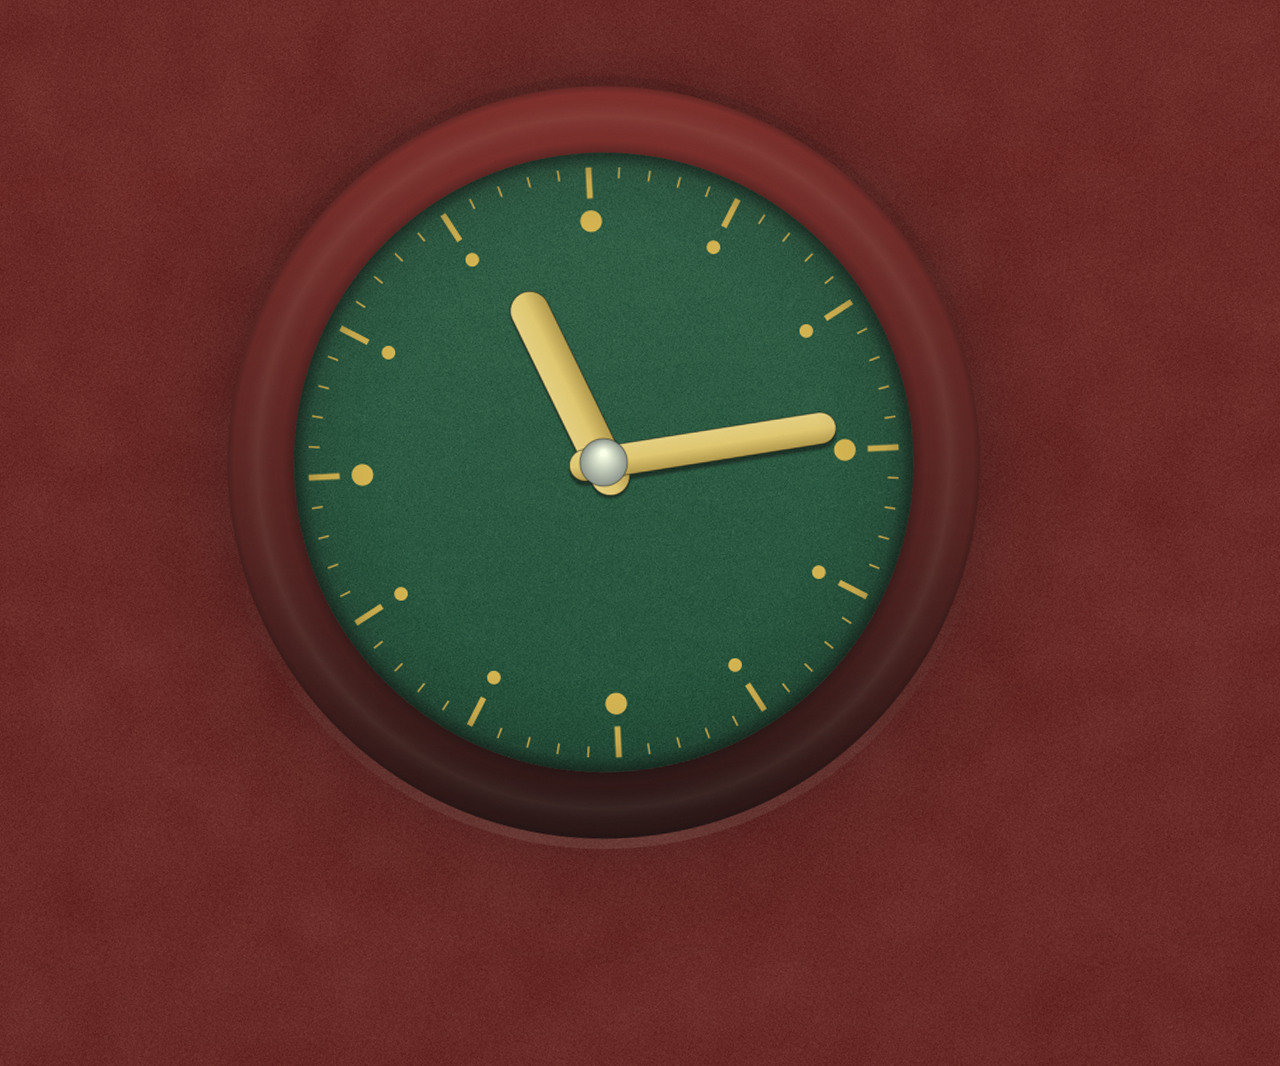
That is 11.14
